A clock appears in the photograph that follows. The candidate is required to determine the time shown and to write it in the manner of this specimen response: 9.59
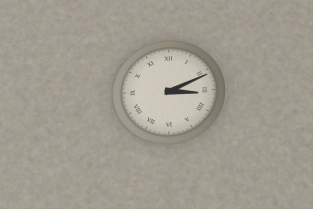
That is 3.11
